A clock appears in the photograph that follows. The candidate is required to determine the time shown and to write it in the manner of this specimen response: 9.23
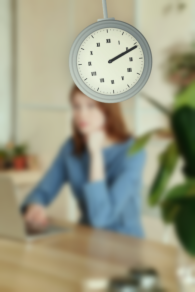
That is 2.11
